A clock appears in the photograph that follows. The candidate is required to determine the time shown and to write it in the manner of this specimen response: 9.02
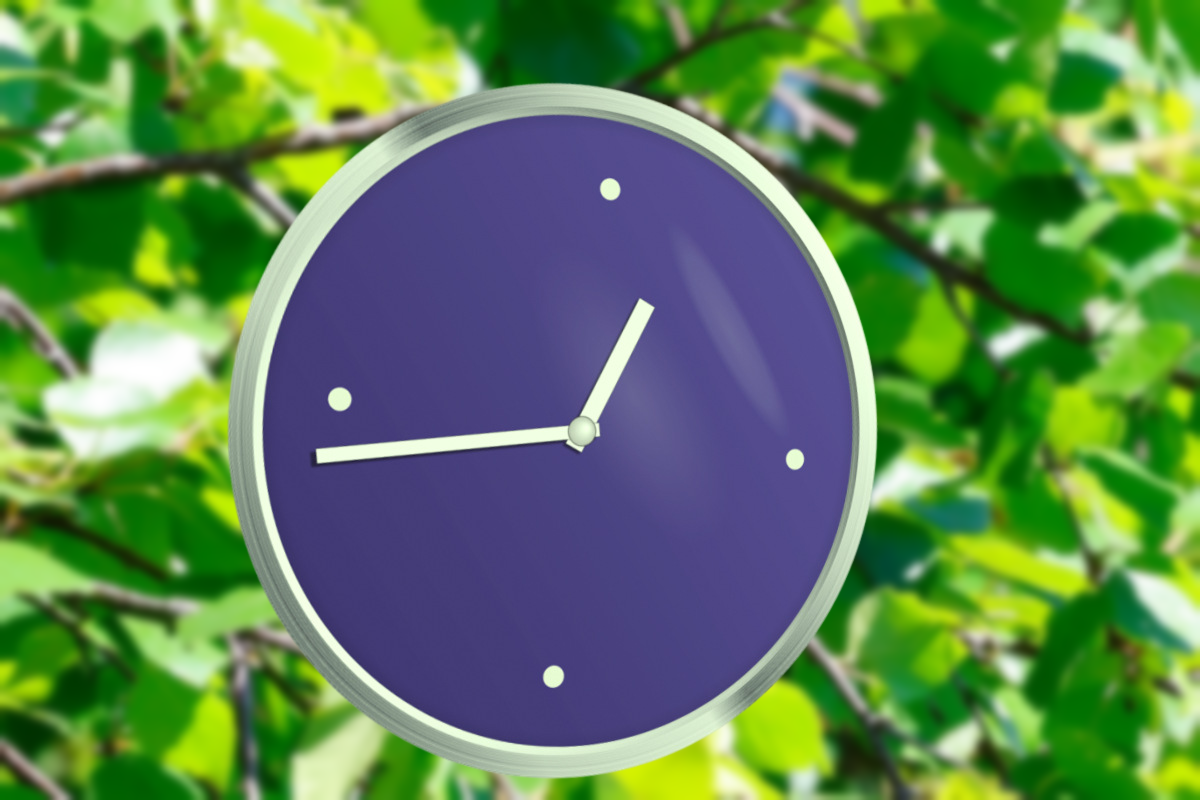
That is 12.43
